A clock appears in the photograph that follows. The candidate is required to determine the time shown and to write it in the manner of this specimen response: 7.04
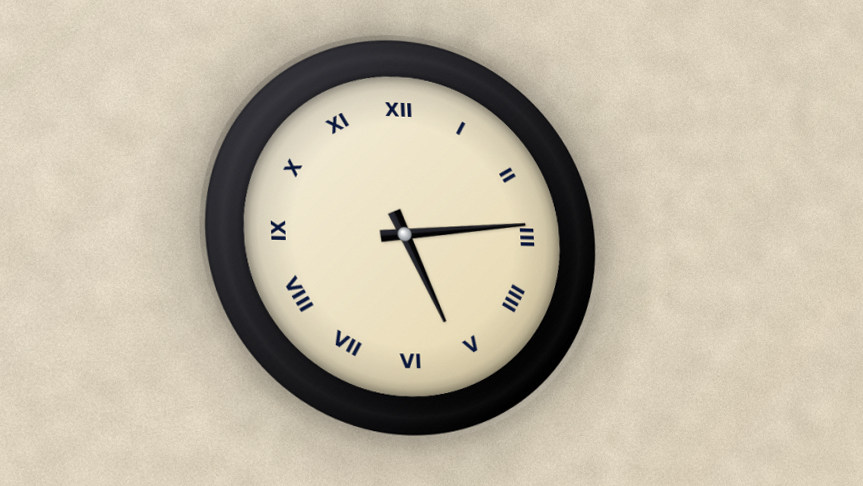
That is 5.14
